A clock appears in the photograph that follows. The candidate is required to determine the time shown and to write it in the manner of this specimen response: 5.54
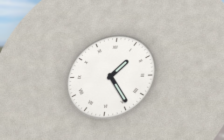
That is 1.24
